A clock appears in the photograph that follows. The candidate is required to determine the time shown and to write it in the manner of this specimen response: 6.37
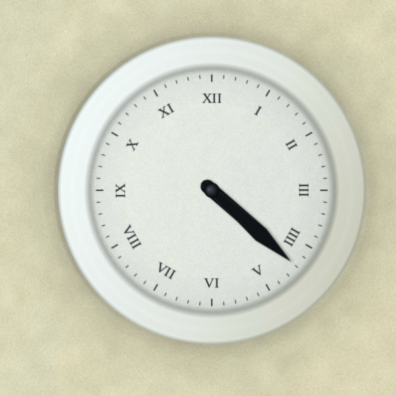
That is 4.22
